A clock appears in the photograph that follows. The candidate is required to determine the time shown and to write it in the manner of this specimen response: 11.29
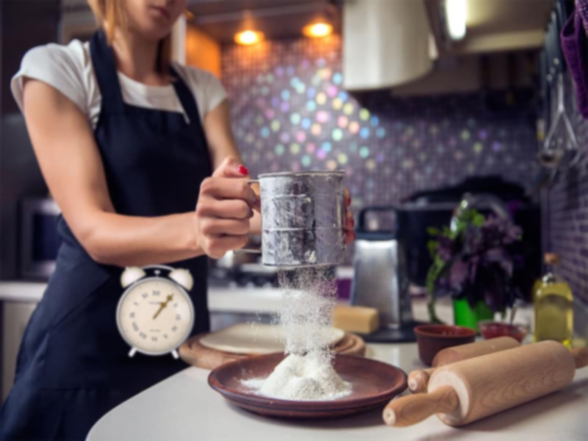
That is 1.06
